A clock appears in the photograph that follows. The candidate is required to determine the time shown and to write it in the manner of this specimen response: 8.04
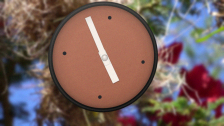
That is 4.55
